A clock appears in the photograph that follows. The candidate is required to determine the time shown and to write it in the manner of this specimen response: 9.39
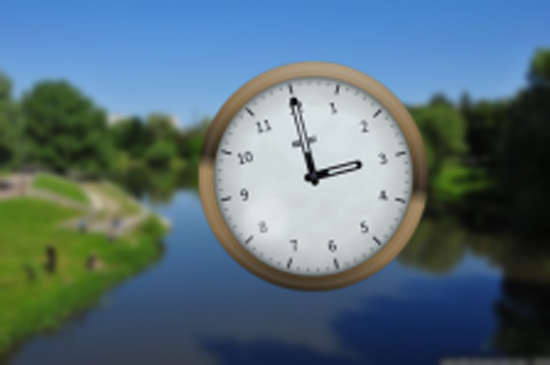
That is 3.00
